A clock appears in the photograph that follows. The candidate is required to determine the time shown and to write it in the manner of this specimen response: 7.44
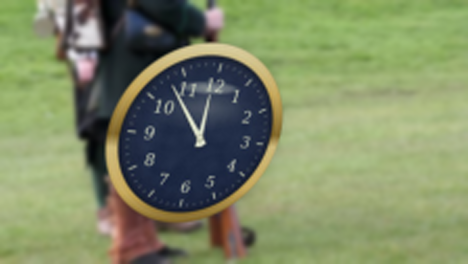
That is 11.53
